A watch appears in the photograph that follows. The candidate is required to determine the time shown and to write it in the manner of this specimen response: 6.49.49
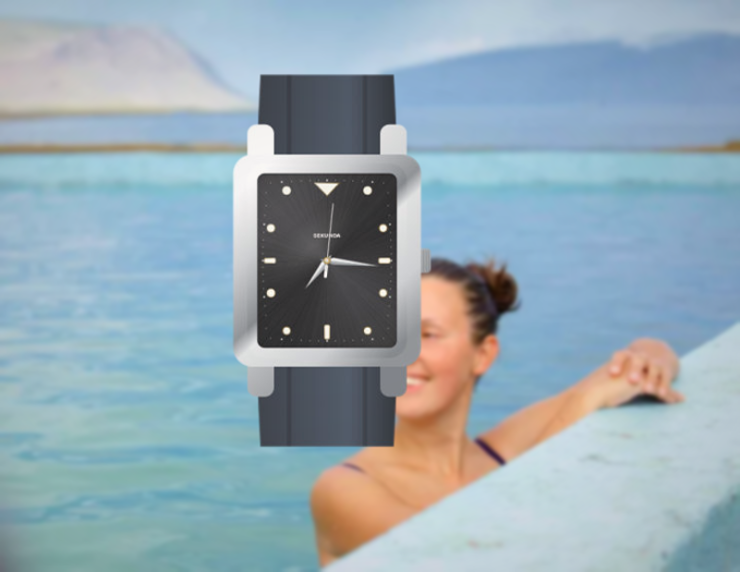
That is 7.16.01
